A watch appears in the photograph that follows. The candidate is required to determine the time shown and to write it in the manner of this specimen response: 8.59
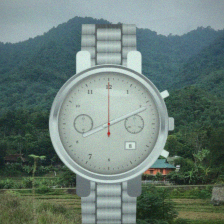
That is 8.11
